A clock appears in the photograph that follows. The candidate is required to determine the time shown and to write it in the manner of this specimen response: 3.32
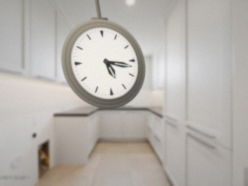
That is 5.17
